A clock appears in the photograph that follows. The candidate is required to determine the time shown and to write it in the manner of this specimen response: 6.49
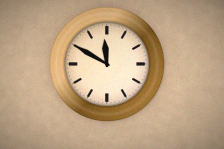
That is 11.50
